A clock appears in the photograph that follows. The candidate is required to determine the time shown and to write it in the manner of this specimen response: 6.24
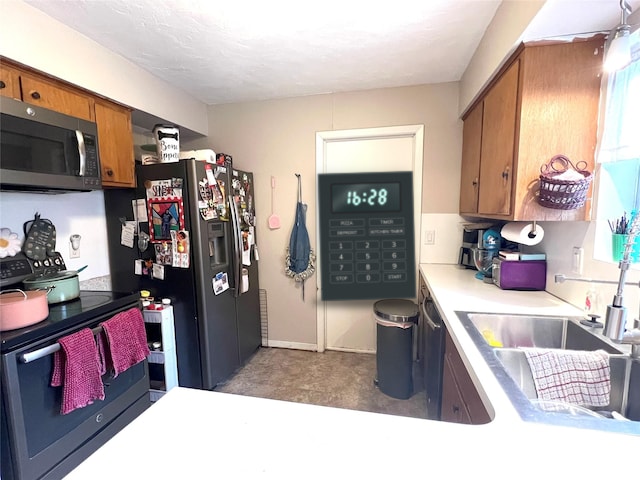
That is 16.28
